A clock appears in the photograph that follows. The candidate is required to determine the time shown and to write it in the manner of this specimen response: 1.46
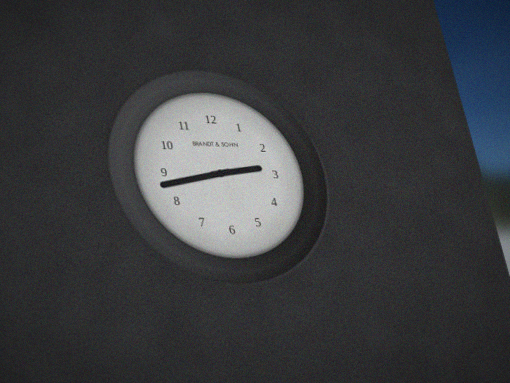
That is 2.43
